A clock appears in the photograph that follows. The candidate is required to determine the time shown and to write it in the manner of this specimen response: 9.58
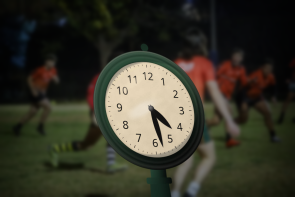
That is 4.28
